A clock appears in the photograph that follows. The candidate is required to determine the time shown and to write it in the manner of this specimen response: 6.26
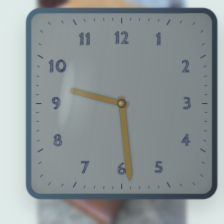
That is 9.29
